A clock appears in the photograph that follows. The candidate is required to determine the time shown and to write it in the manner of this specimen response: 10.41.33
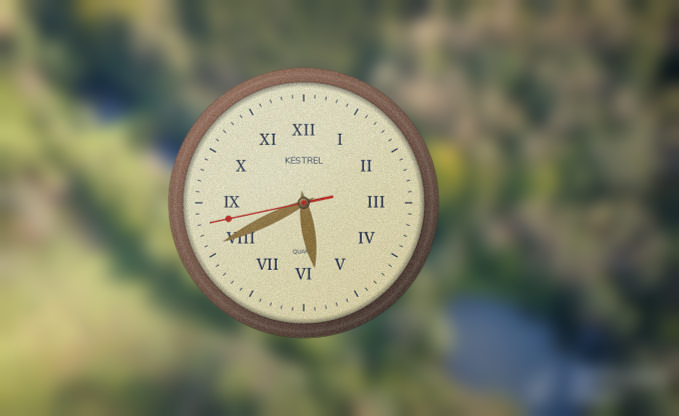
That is 5.40.43
